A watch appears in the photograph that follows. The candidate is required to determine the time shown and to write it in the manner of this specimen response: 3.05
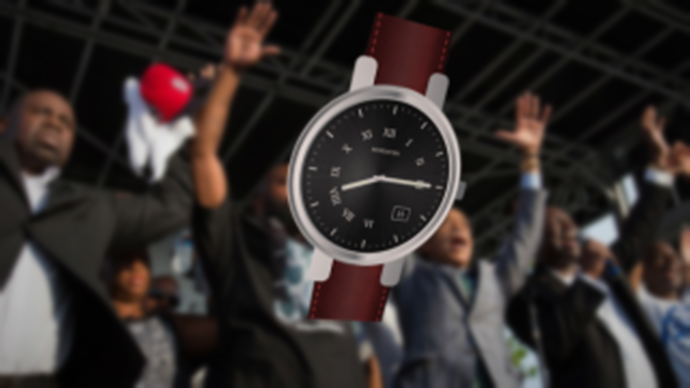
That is 8.15
